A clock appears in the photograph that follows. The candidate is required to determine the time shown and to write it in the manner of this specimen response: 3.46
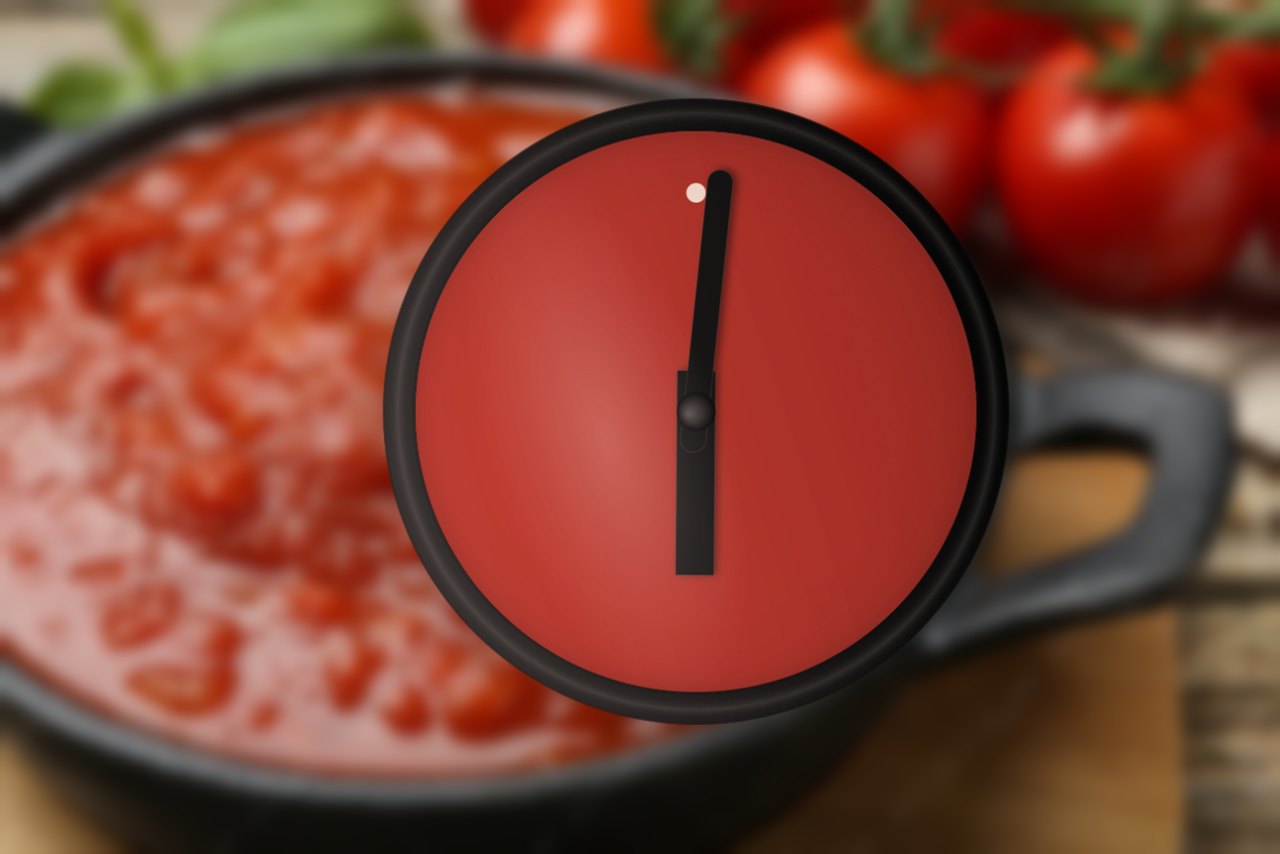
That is 6.01
